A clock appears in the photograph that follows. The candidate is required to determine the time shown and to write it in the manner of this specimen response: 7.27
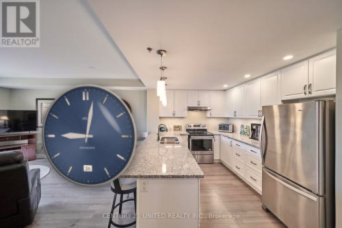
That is 9.02
